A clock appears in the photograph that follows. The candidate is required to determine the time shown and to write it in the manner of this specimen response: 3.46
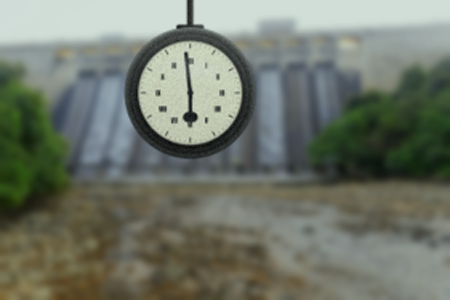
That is 5.59
